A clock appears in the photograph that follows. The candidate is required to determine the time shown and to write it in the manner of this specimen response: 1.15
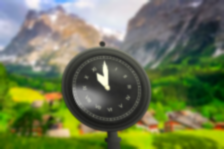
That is 11.00
